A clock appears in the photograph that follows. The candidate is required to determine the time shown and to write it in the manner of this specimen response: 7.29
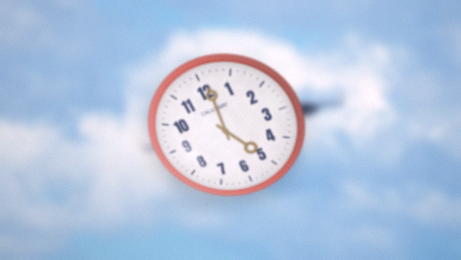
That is 5.01
